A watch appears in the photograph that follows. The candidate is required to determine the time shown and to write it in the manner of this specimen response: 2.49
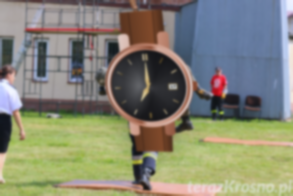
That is 7.00
